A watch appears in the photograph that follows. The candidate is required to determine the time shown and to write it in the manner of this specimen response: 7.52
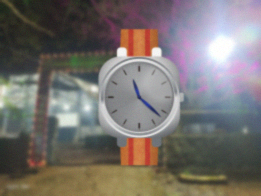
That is 11.22
